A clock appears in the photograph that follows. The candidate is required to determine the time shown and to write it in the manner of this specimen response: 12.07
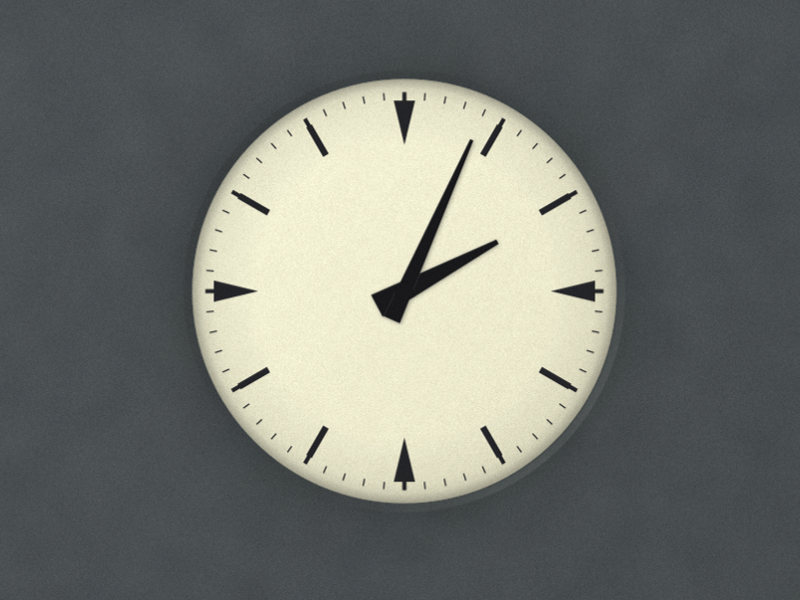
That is 2.04
